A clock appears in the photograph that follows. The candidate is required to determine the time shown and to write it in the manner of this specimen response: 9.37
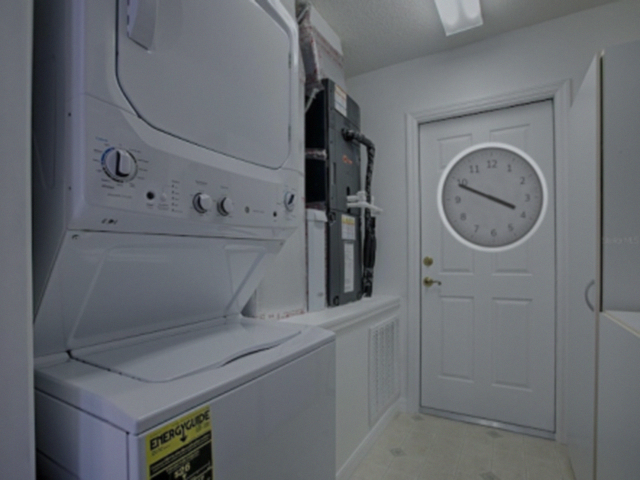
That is 3.49
